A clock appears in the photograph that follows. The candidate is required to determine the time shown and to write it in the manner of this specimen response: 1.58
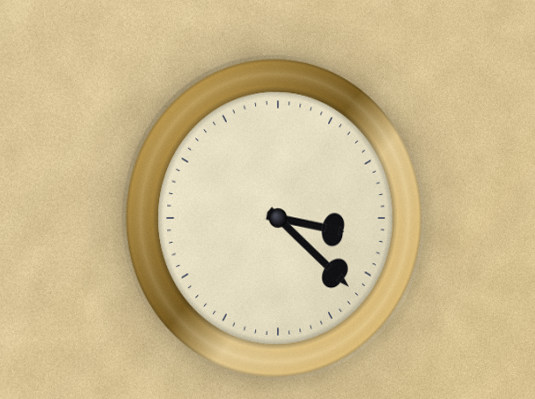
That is 3.22
